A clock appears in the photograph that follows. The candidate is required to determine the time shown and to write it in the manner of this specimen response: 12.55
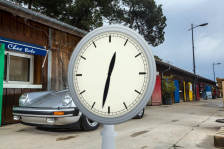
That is 12.32
